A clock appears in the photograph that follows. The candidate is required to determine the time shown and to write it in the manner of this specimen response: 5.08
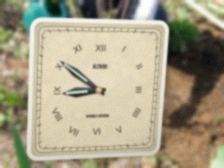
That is 8.51
